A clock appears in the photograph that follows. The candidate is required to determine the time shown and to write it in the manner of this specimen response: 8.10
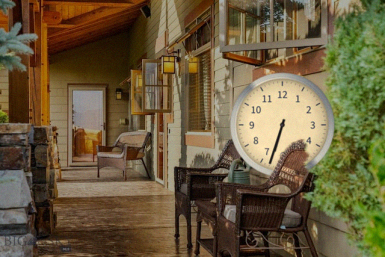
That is 6.33
